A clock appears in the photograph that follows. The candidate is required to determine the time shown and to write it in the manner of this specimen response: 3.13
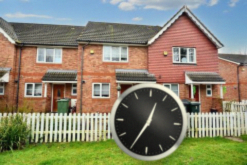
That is 12.35
